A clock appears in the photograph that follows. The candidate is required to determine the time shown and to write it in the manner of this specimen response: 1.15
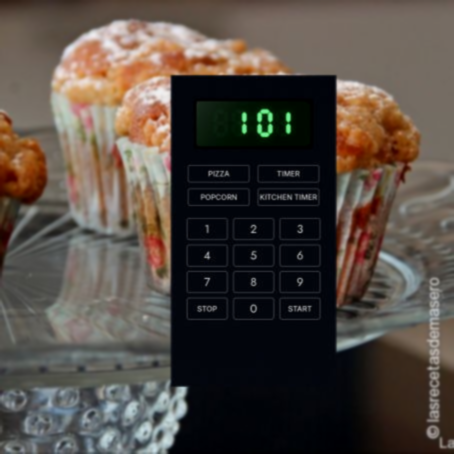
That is 1.01
